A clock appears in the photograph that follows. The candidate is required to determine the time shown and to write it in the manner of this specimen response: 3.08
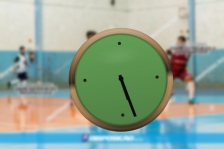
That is 5.27
